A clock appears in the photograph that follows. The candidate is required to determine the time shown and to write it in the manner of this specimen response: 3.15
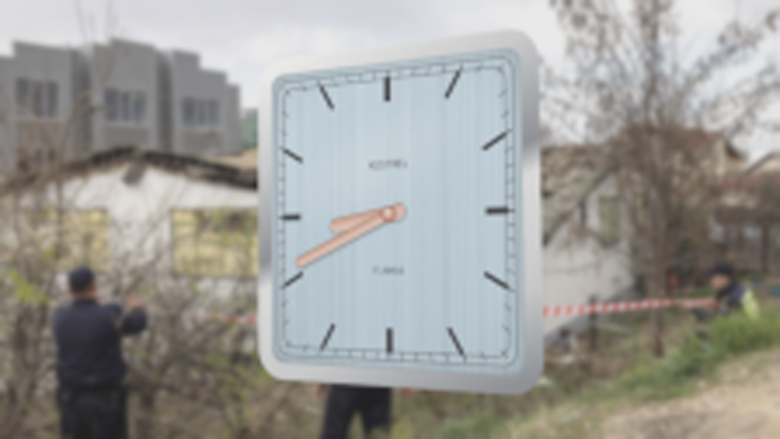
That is 8.41
